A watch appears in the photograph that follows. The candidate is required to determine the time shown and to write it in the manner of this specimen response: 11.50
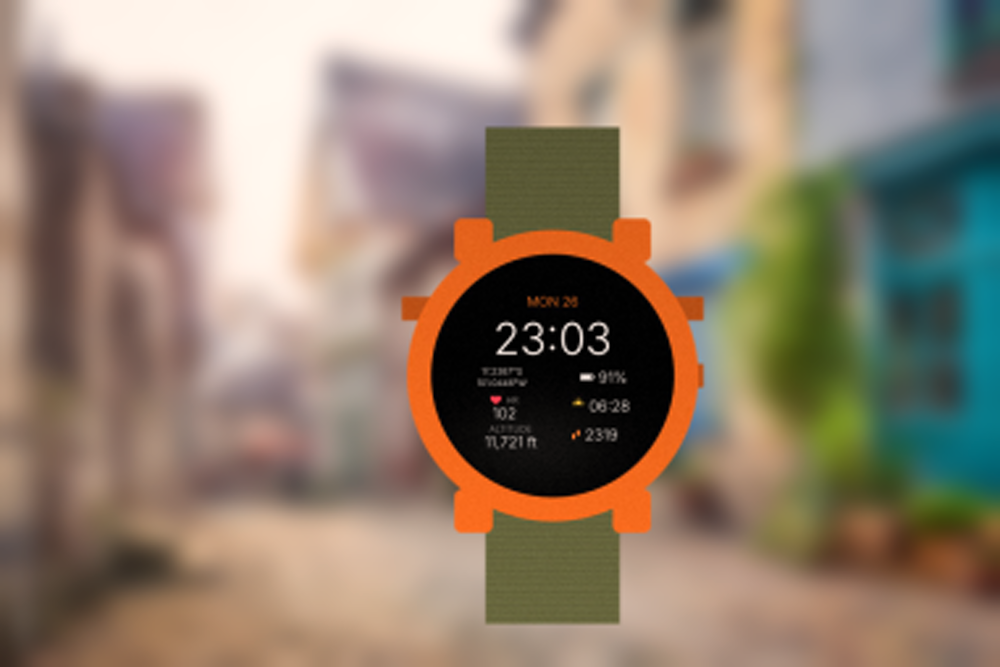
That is 23.03
